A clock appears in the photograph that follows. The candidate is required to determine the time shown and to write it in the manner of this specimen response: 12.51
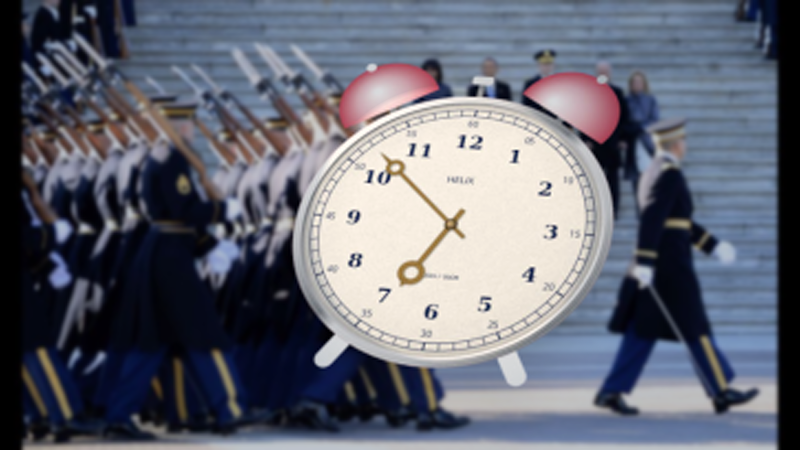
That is 6.52
